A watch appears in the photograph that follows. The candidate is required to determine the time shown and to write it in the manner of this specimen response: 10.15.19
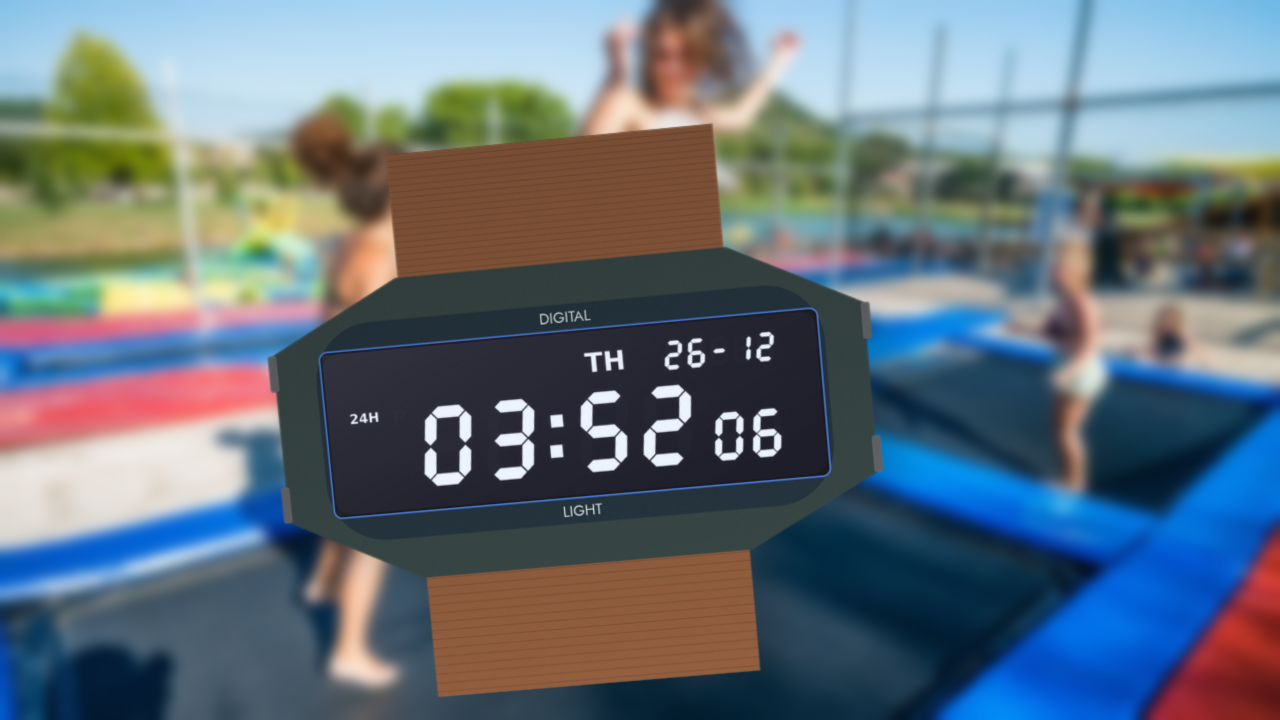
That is 3.52.06
